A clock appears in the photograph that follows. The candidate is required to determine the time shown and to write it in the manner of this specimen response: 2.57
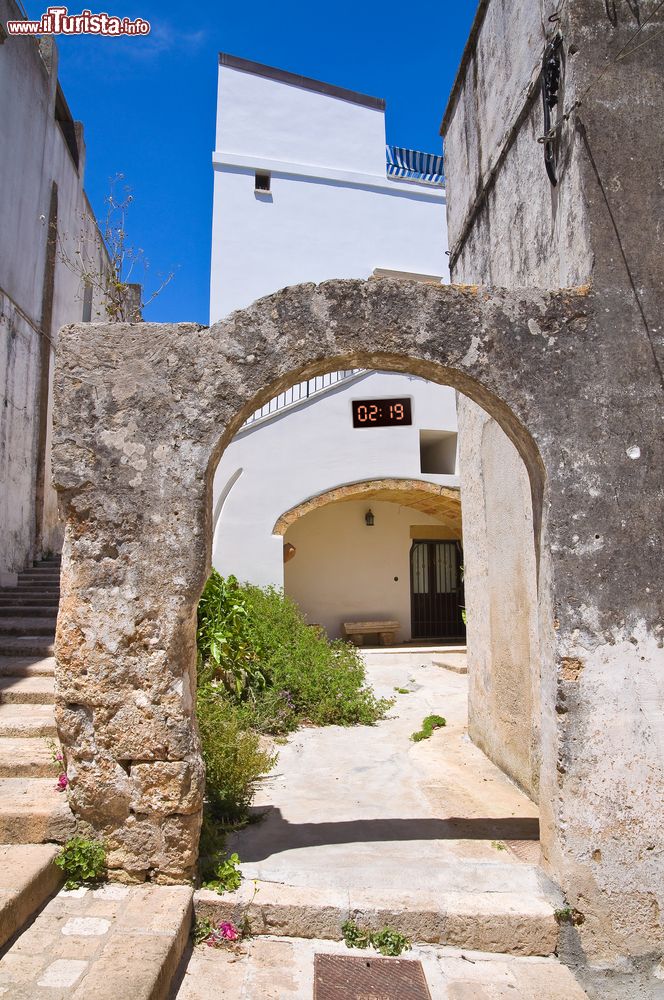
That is 2.19
